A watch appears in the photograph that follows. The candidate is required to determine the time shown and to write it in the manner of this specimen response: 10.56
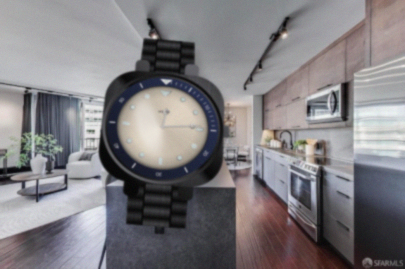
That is 12.14
